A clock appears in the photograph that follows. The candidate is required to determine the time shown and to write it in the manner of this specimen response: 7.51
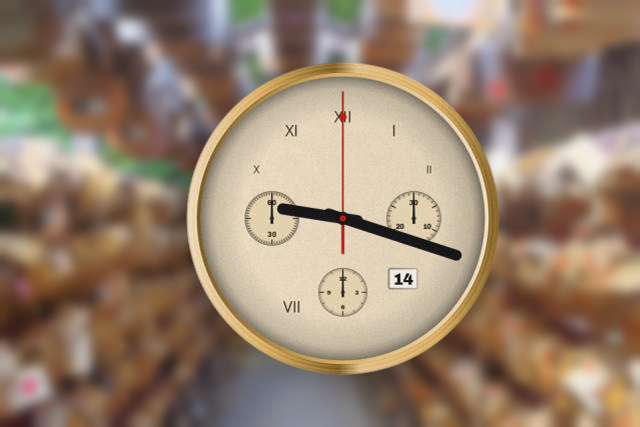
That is 9.18
